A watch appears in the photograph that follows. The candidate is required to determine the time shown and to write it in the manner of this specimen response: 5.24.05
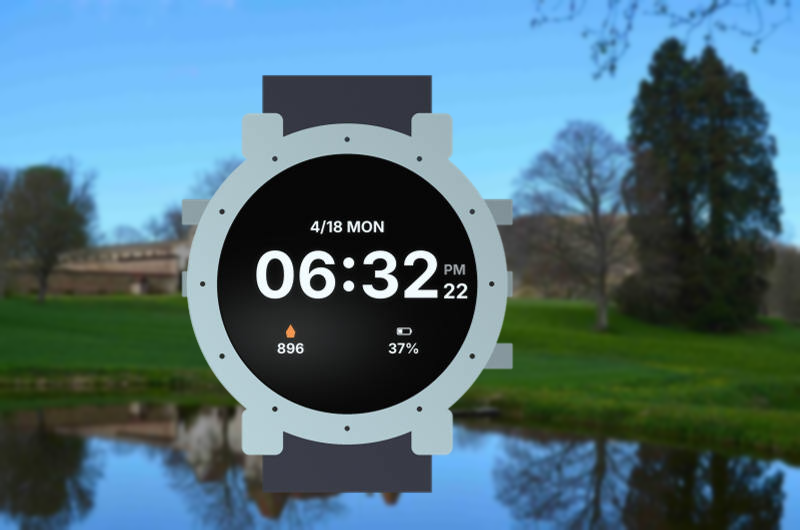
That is 6.32.22
